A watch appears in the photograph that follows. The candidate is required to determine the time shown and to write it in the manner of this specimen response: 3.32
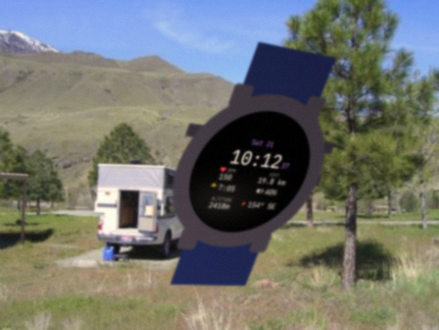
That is 10.12
